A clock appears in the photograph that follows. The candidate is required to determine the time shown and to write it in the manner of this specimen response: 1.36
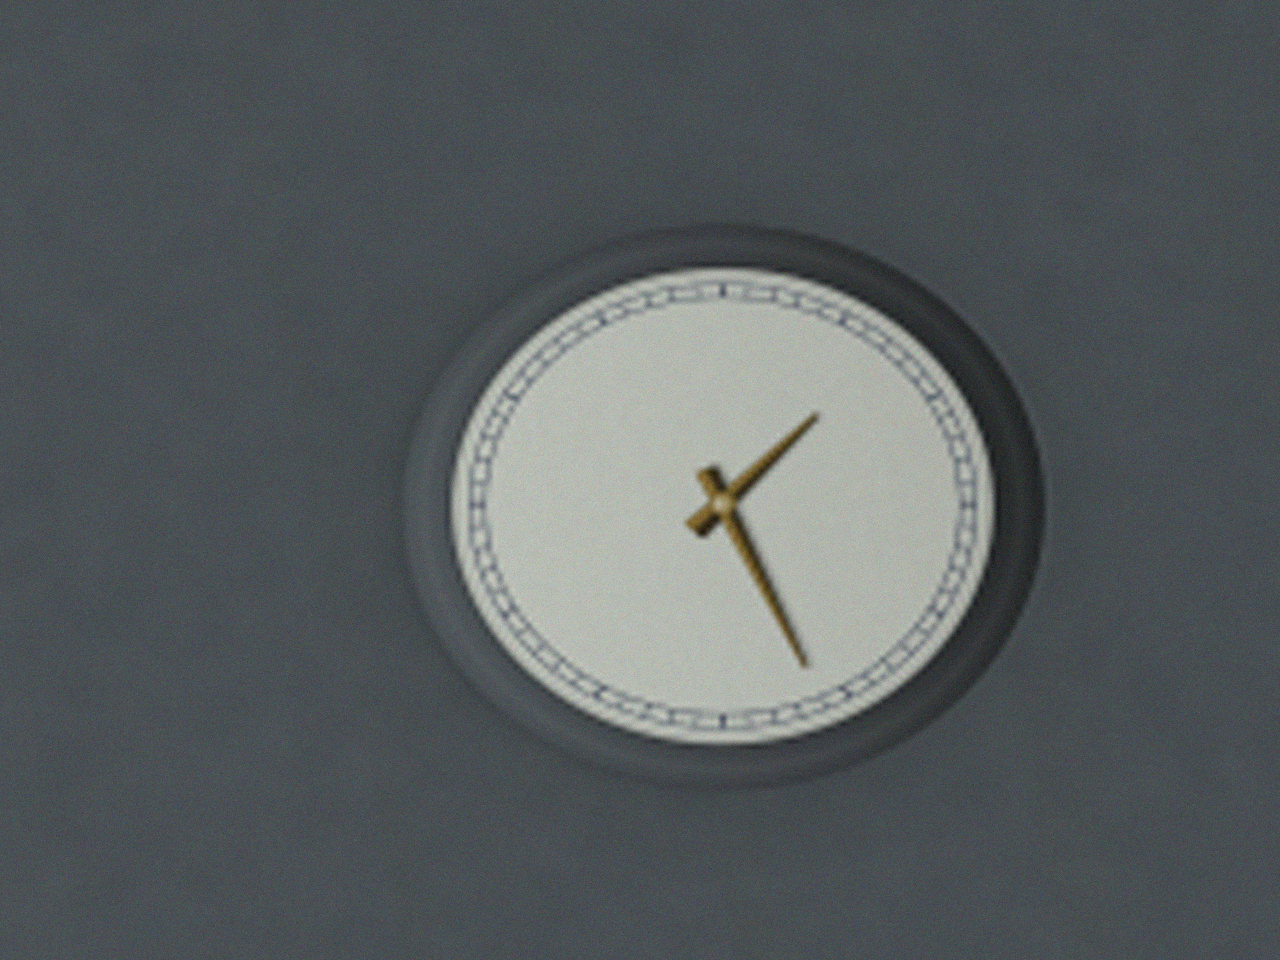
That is 1.26
